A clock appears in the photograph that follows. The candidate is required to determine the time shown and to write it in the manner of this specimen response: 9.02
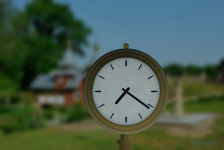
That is 7.21
